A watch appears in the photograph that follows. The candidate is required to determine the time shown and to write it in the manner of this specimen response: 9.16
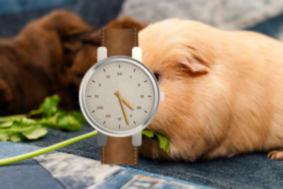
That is 4.27
